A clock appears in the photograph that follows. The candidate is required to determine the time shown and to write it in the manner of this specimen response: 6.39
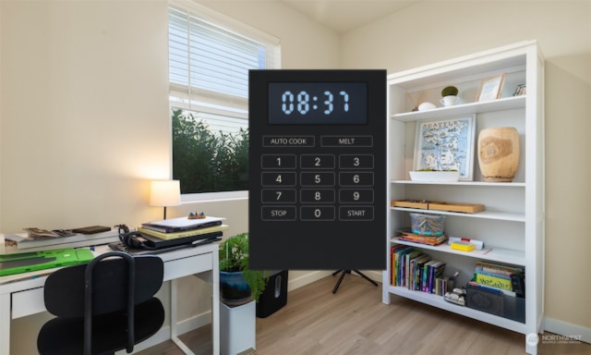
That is 8.37
